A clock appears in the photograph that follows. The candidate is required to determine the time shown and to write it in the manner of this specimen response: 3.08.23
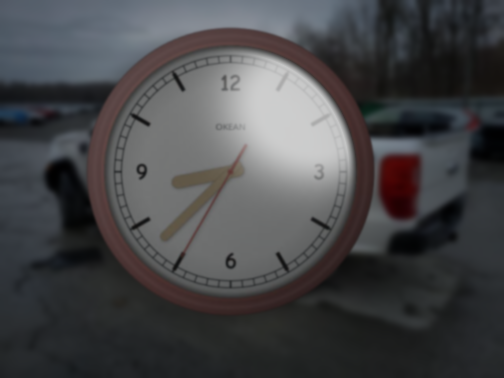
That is 8.37.35
